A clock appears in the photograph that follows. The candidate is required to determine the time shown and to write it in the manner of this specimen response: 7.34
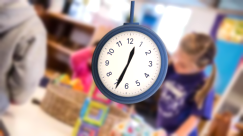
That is 12.34
